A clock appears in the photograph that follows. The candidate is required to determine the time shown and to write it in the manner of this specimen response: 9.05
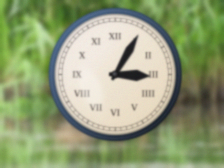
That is 3.05
